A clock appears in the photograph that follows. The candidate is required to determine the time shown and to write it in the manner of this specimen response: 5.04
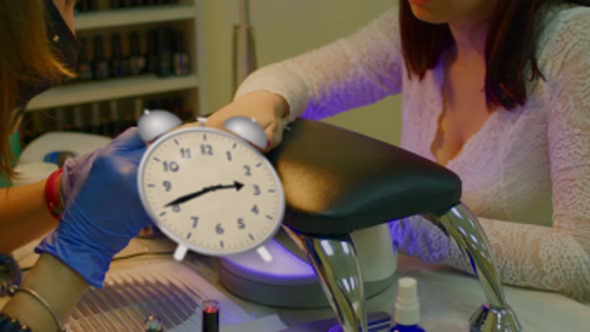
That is 2.41
